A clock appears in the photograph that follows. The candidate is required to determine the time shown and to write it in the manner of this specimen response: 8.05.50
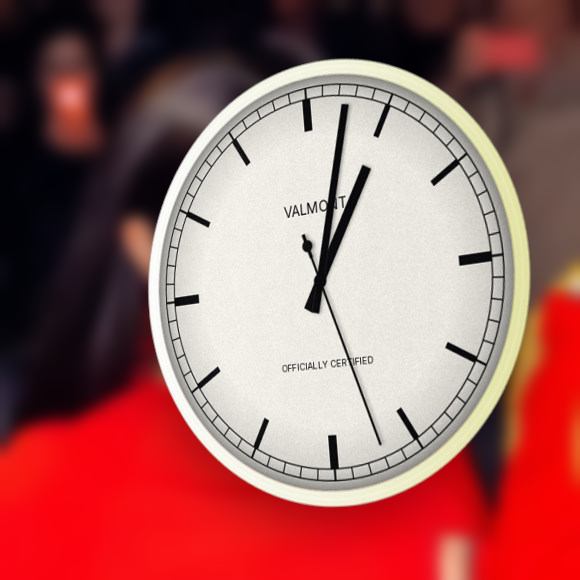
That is 1.02.27
